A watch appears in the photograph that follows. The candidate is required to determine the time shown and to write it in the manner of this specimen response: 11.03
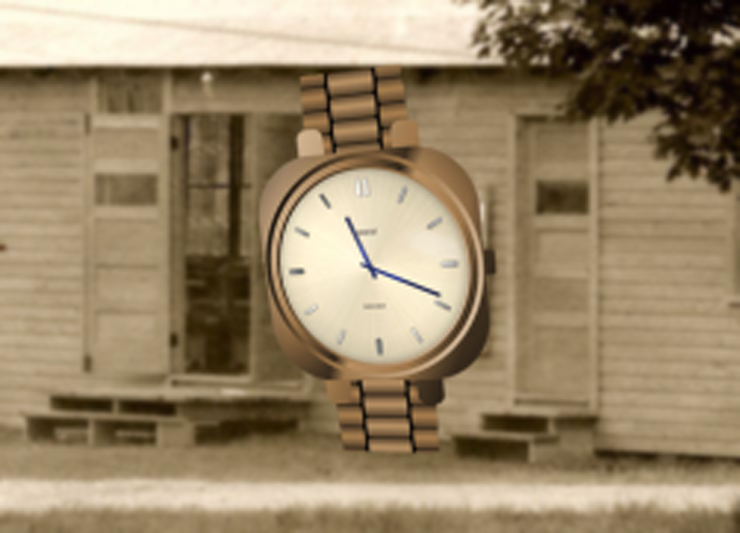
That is 11.19
